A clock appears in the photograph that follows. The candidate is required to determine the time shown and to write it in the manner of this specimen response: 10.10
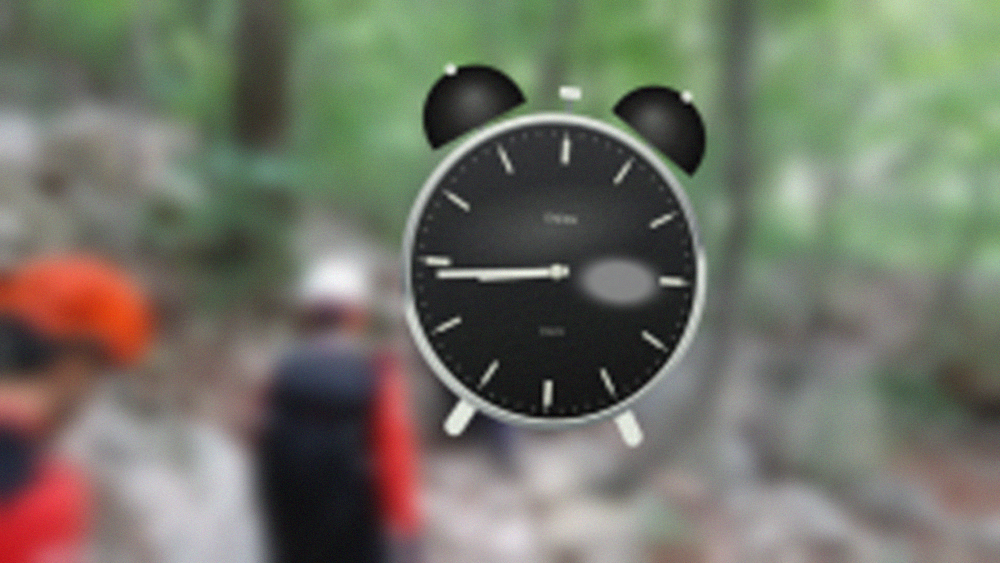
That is 8.44
